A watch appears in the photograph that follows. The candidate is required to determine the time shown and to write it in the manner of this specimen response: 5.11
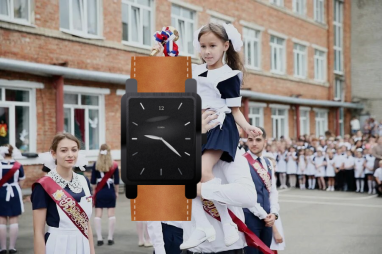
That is 9.22
